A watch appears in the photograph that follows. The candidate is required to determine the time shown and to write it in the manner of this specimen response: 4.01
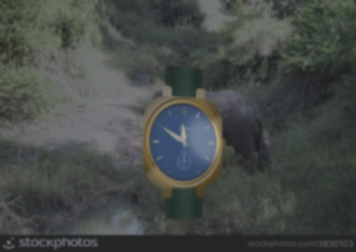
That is 11.50
